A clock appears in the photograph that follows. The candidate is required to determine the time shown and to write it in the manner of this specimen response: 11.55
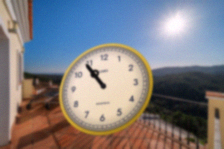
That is 10.54
